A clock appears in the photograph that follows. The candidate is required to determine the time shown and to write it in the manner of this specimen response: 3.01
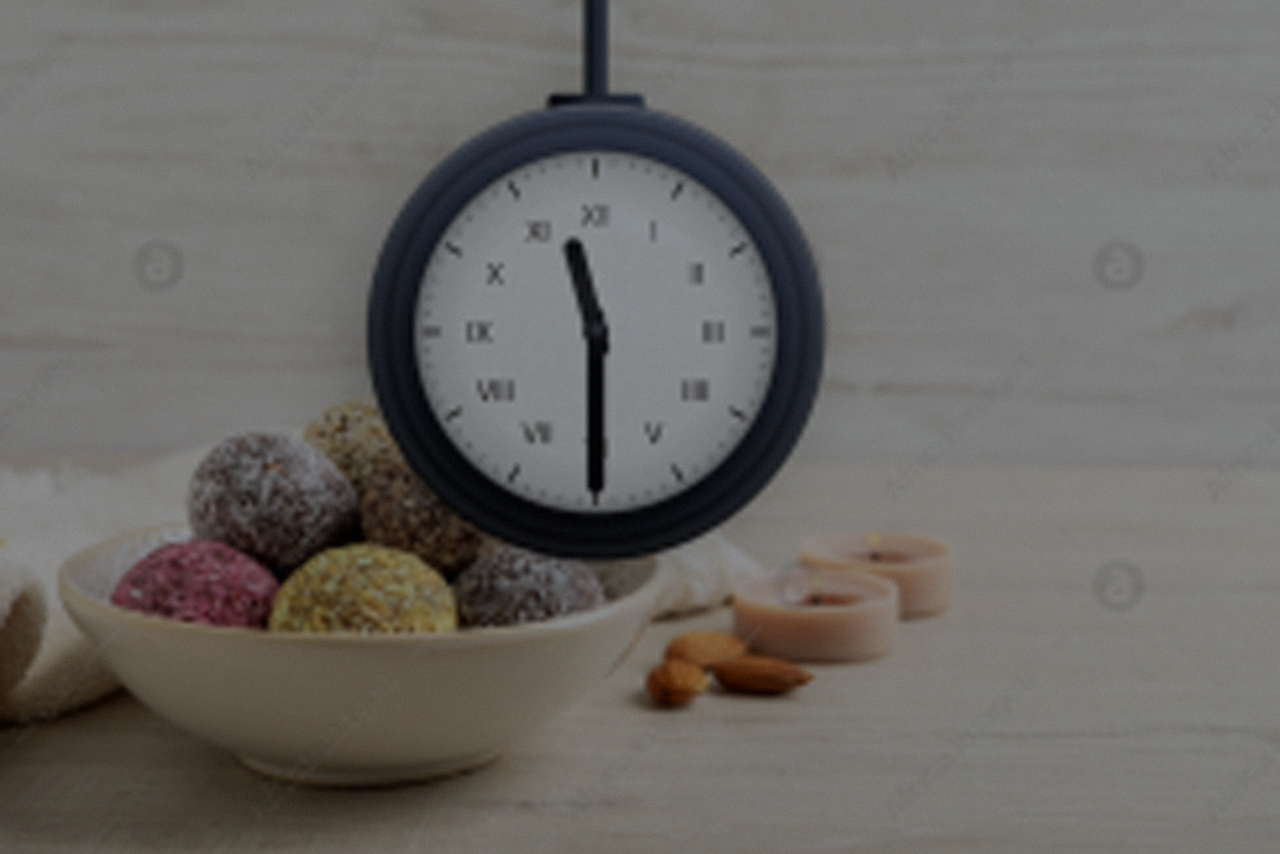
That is 11.30
